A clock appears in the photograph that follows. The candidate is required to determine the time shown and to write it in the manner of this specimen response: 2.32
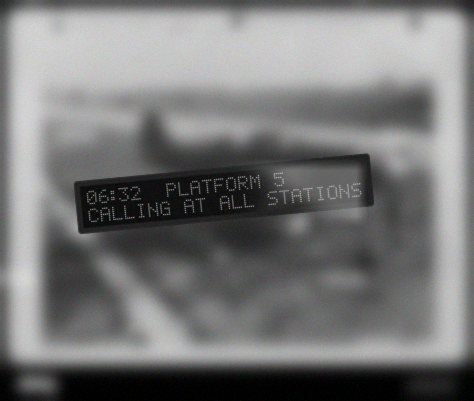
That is 6.32
